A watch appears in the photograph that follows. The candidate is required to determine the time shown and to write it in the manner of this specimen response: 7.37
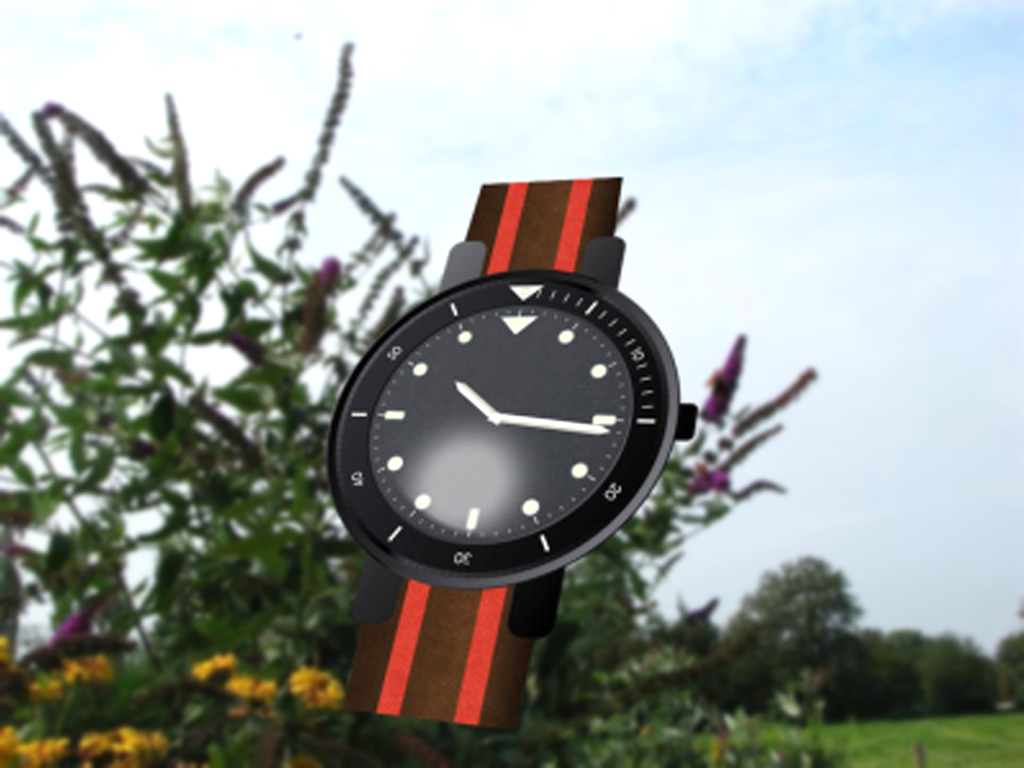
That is 10.16
